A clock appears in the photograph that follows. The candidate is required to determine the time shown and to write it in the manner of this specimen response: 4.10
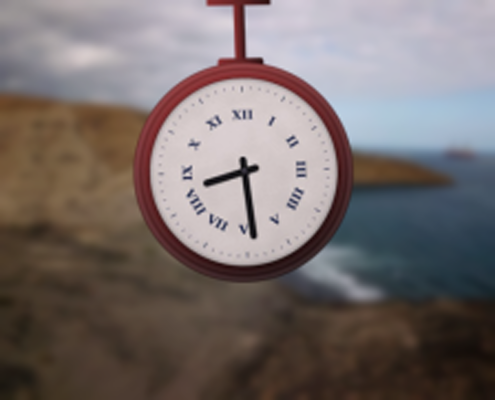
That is 8.29
